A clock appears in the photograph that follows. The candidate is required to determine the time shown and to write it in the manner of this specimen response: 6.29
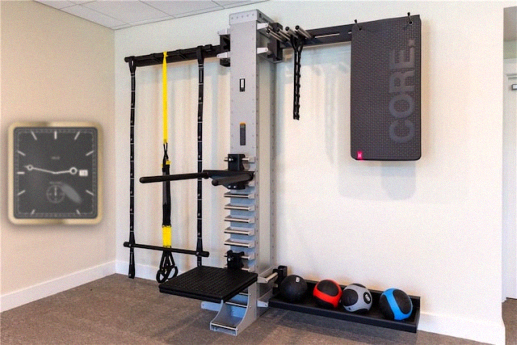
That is 2.47
